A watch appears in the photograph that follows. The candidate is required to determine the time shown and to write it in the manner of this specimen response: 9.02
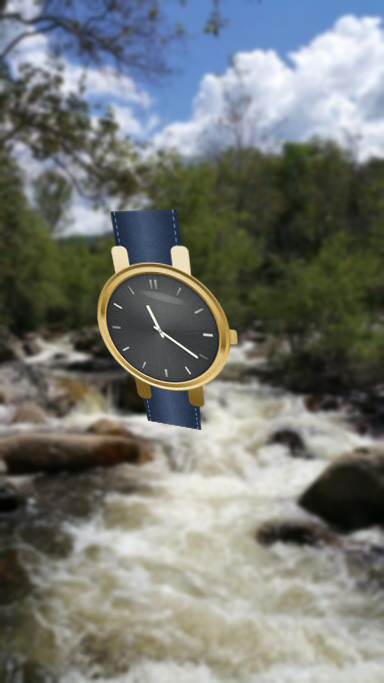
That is 11.21
